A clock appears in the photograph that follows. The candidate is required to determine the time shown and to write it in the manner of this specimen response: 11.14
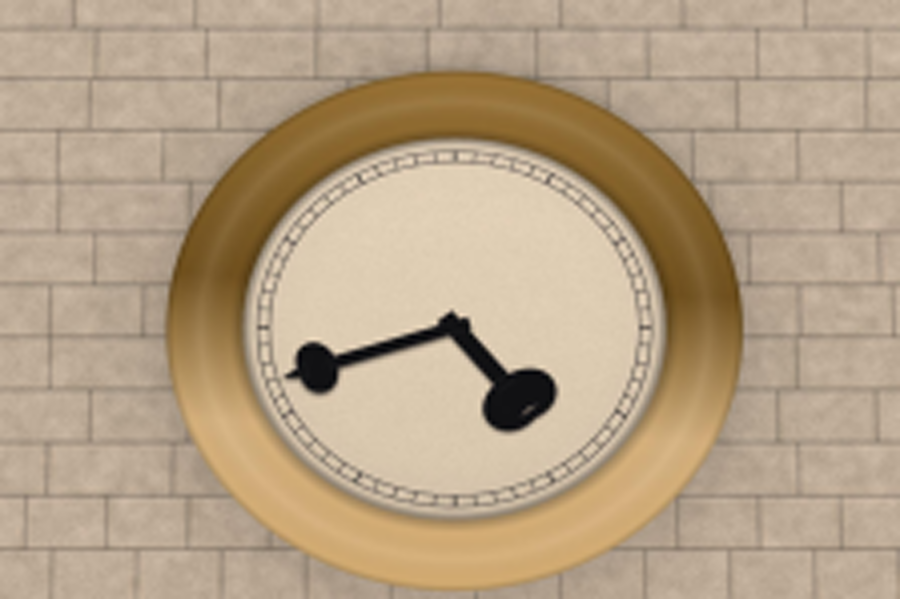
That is 4.42
